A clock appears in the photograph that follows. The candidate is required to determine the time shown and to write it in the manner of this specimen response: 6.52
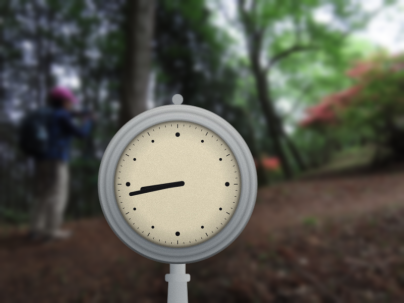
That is 8.43
